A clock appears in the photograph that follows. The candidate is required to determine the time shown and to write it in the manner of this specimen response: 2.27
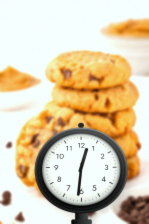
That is 12.31
